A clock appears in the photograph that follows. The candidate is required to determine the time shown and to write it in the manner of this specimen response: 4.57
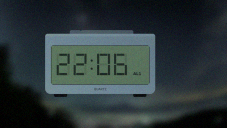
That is 22.06
